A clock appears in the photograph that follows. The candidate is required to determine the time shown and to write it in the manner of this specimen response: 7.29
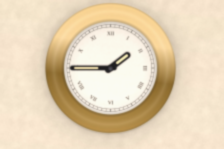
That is 1.45
